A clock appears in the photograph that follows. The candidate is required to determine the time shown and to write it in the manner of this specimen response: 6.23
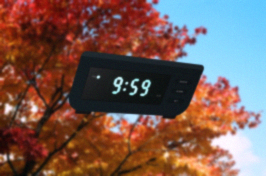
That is 9.59
